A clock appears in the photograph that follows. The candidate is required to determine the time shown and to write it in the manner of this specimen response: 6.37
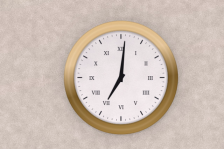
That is 7.01
